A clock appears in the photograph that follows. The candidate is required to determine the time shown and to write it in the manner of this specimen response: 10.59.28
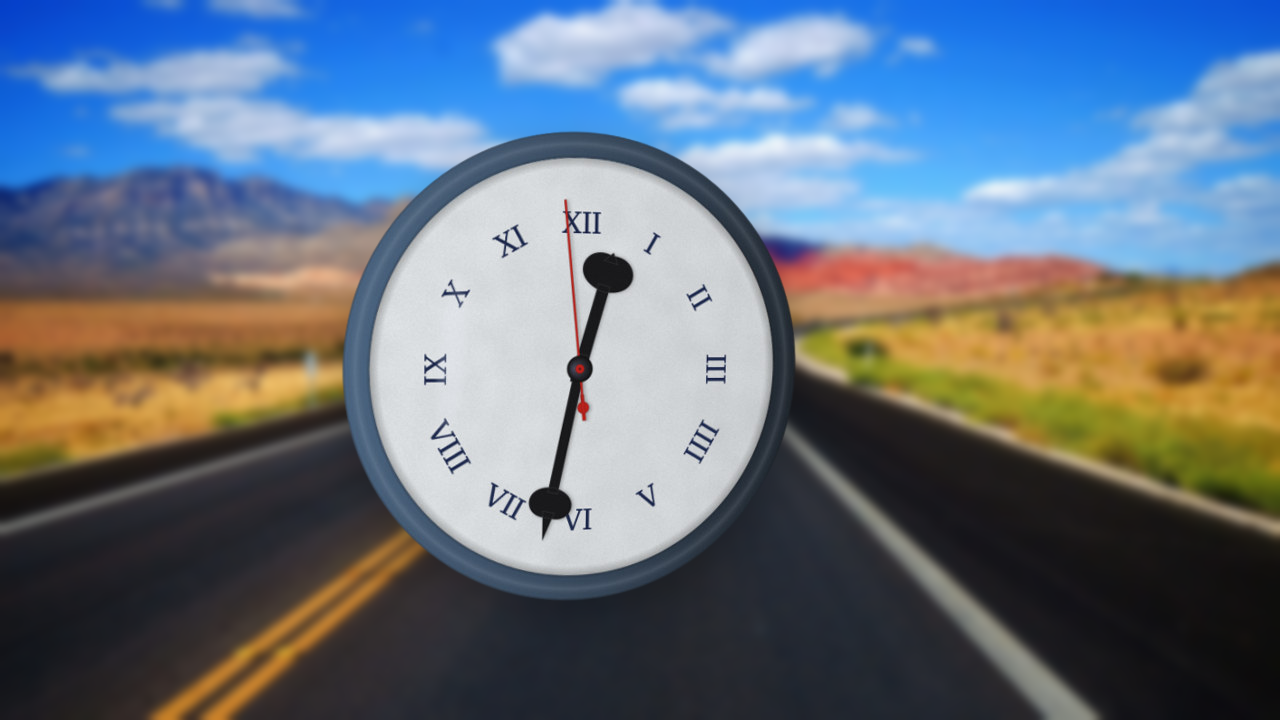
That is 12.31.59
